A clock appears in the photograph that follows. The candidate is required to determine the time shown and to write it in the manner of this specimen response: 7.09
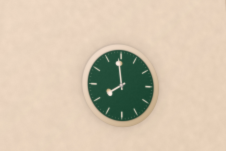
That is 7.59
